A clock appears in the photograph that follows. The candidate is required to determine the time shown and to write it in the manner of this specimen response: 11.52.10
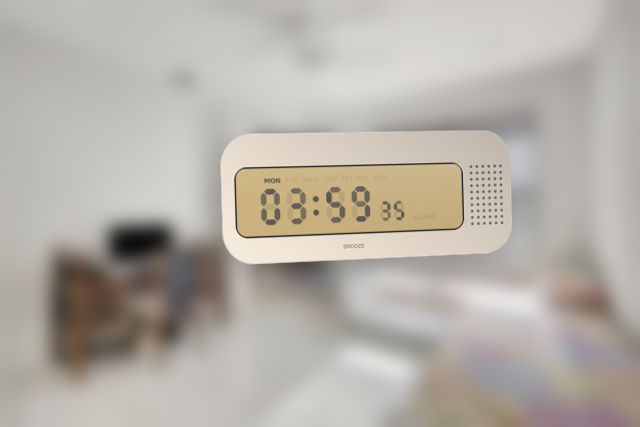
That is 3.59.35
